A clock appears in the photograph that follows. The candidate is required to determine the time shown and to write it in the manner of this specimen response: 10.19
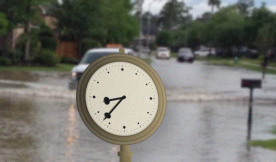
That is 8.37
